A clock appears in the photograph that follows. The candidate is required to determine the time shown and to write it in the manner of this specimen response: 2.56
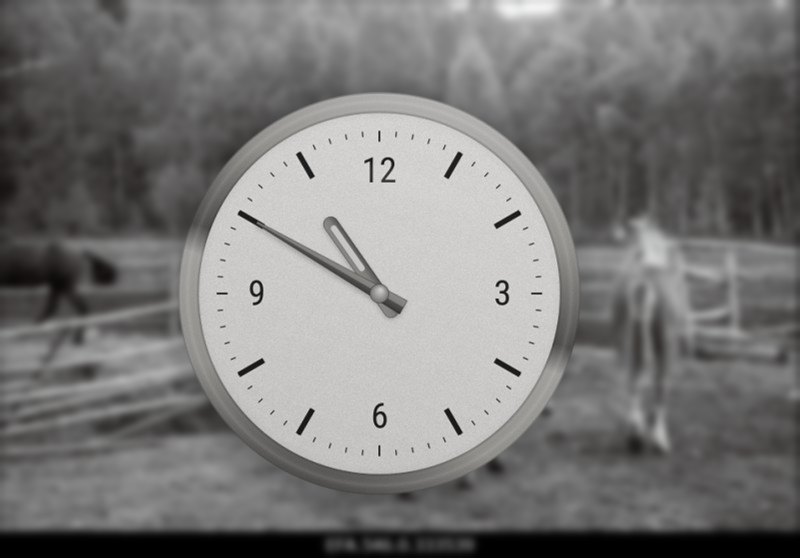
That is 10.50
